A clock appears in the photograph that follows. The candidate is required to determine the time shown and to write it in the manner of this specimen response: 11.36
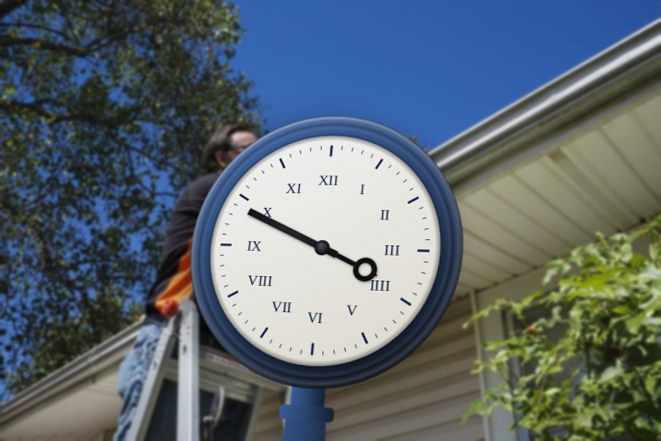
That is 3.49
